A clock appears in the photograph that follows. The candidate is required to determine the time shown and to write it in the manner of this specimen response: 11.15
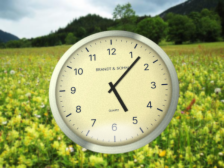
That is 5.07
